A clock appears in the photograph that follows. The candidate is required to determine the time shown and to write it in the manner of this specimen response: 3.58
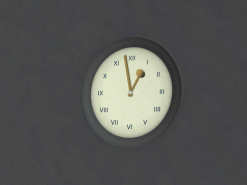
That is 12.58
